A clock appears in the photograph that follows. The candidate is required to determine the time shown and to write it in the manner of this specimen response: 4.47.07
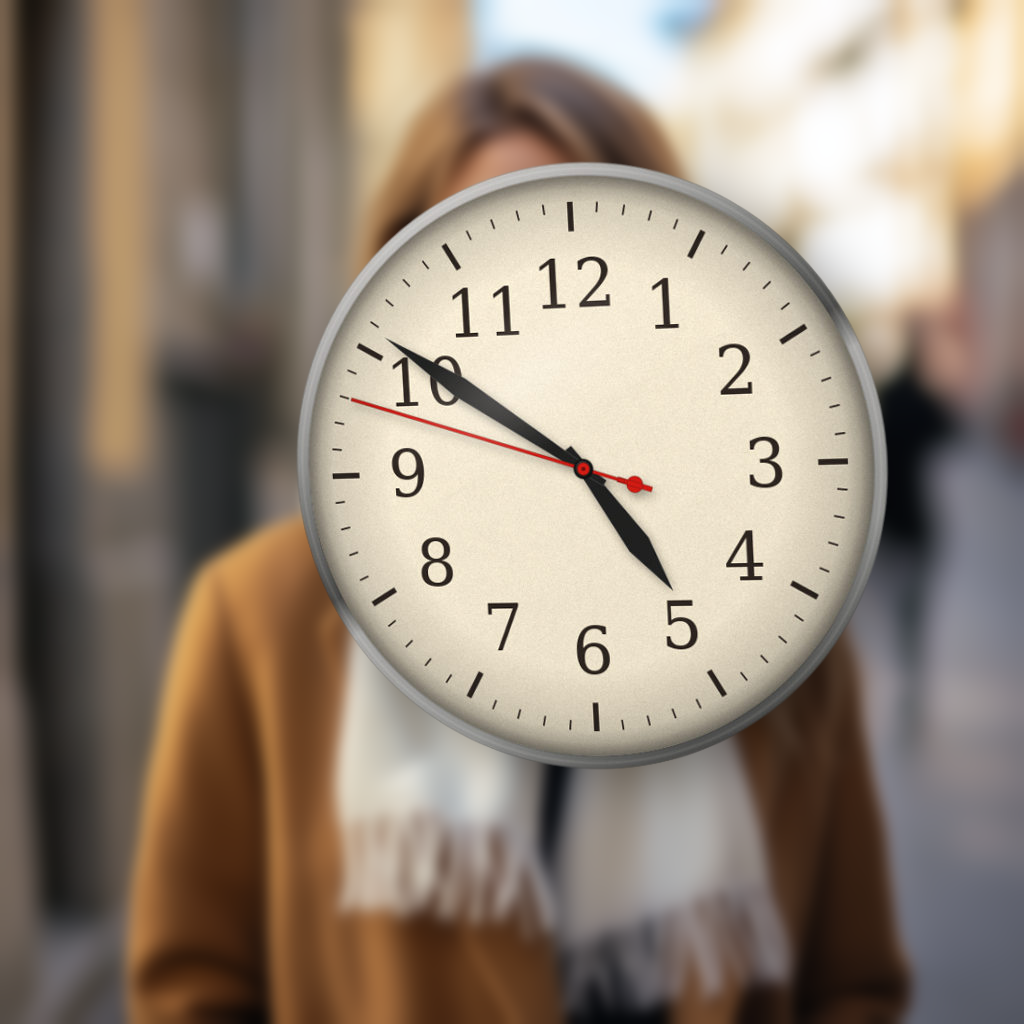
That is 4.50.48
